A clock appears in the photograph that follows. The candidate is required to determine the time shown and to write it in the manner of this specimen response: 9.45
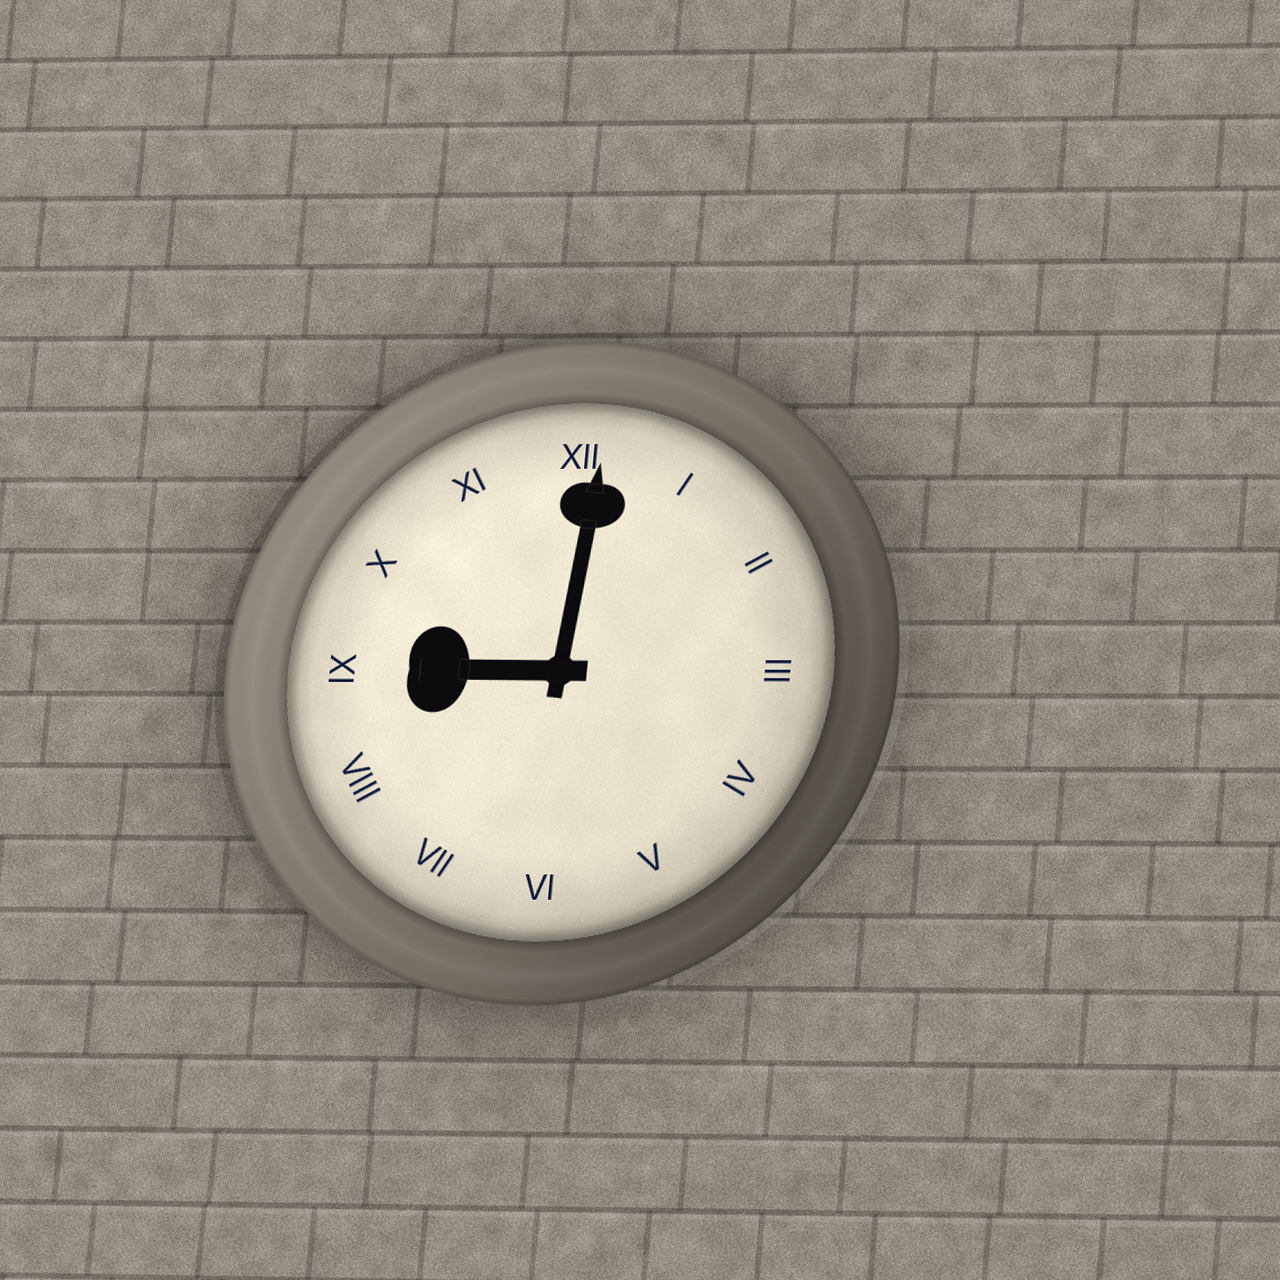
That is 9.01
